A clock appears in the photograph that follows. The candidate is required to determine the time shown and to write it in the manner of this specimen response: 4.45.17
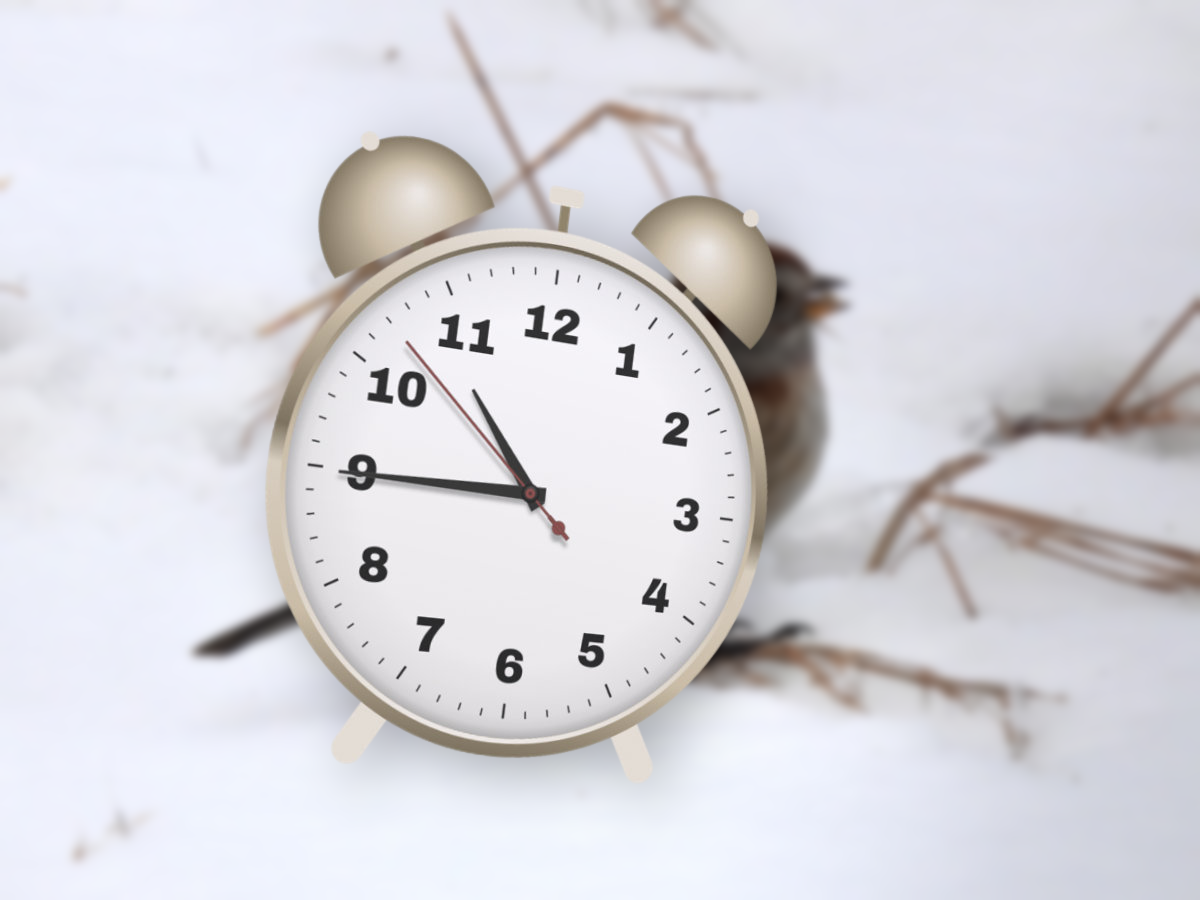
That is 10.44.52
